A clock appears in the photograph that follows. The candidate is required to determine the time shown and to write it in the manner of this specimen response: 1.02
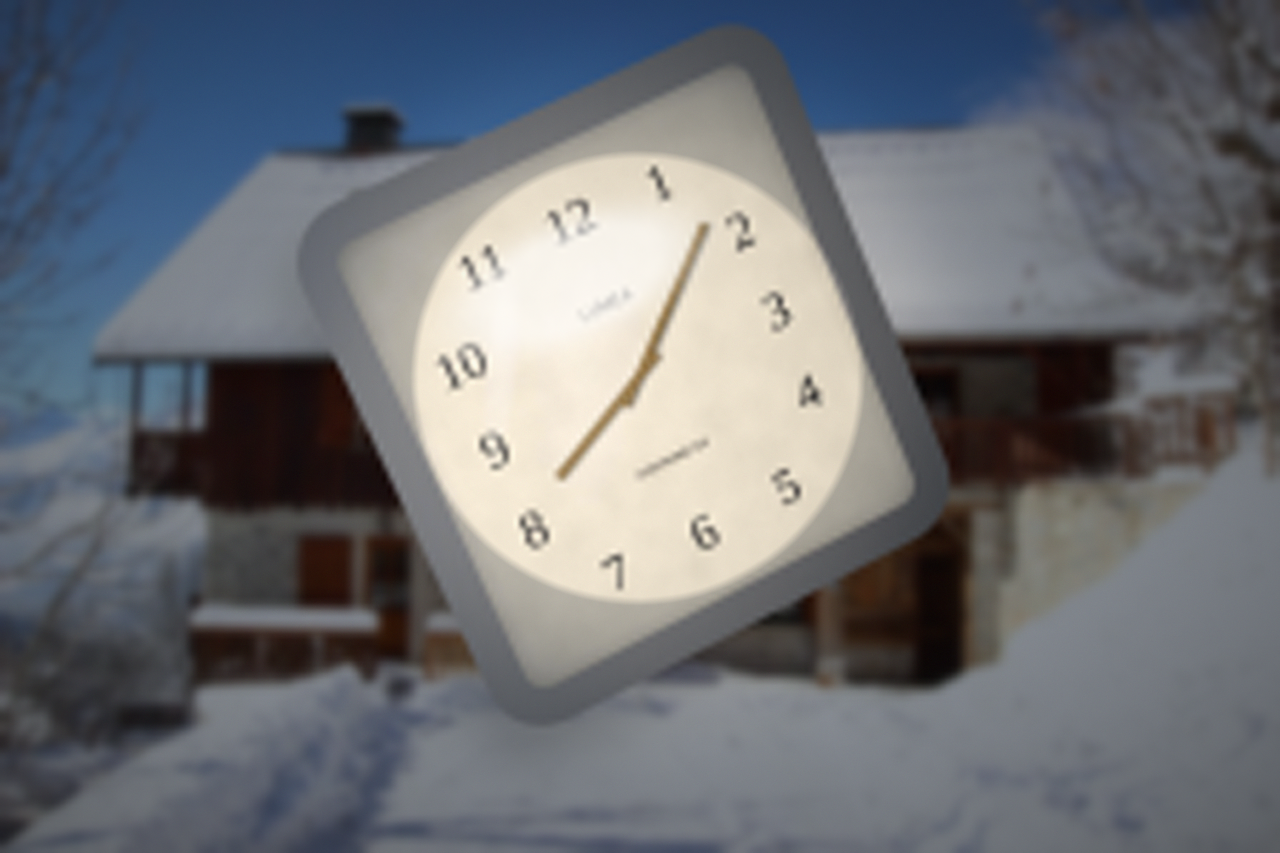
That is 8.08
